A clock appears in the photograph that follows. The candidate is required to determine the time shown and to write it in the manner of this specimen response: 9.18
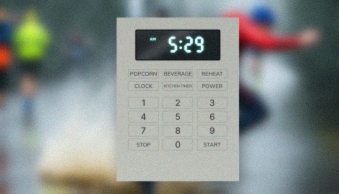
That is 5.29
